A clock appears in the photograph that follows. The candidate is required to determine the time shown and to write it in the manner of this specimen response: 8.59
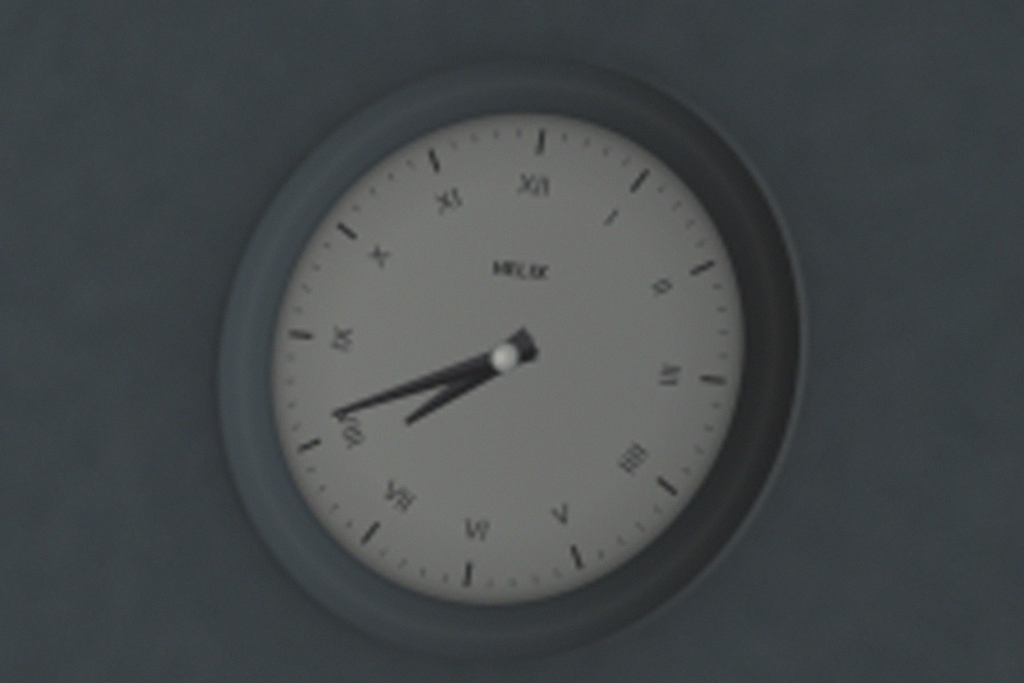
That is 7.41
